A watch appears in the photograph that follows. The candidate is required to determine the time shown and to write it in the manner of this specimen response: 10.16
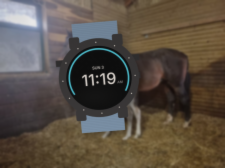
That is 11.19
